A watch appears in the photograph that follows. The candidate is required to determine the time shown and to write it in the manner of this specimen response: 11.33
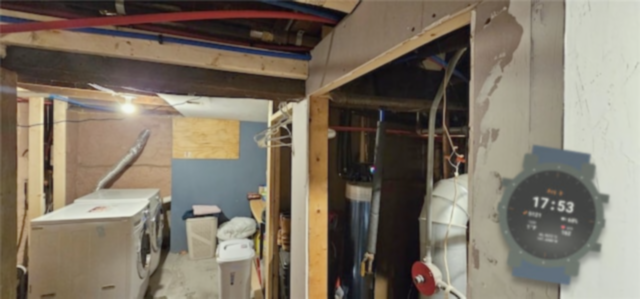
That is 17.53
